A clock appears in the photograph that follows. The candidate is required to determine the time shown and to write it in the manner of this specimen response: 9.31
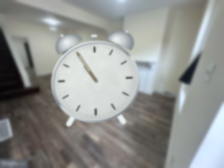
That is 10.55
